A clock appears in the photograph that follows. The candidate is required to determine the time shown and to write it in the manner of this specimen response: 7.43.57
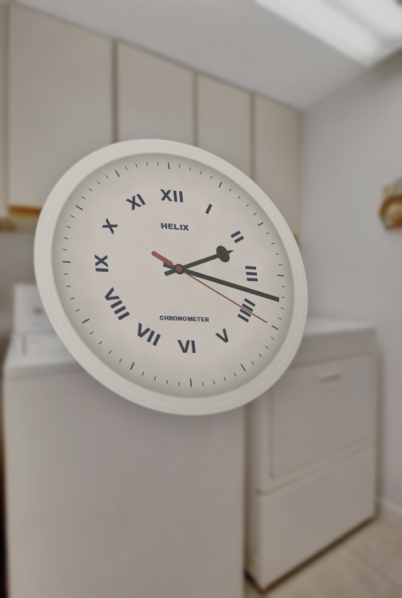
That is 2.17.20
